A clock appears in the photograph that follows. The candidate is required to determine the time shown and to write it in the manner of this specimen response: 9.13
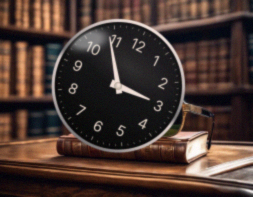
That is 2.54
